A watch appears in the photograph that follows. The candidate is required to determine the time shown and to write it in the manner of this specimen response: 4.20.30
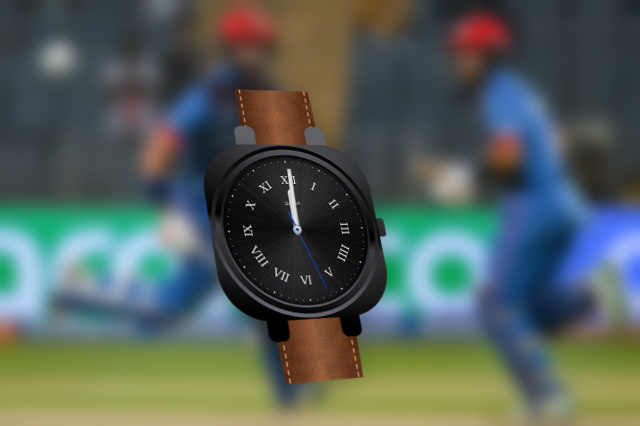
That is 12.00.27
